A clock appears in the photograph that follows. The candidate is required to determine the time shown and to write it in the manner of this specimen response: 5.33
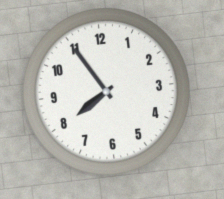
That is 7.55
